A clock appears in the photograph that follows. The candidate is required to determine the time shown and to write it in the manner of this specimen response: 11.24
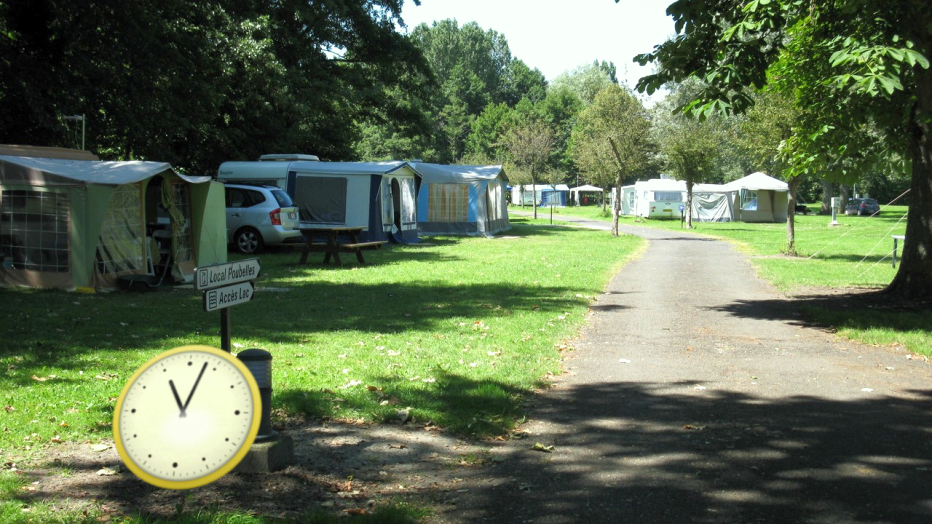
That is 11.03
